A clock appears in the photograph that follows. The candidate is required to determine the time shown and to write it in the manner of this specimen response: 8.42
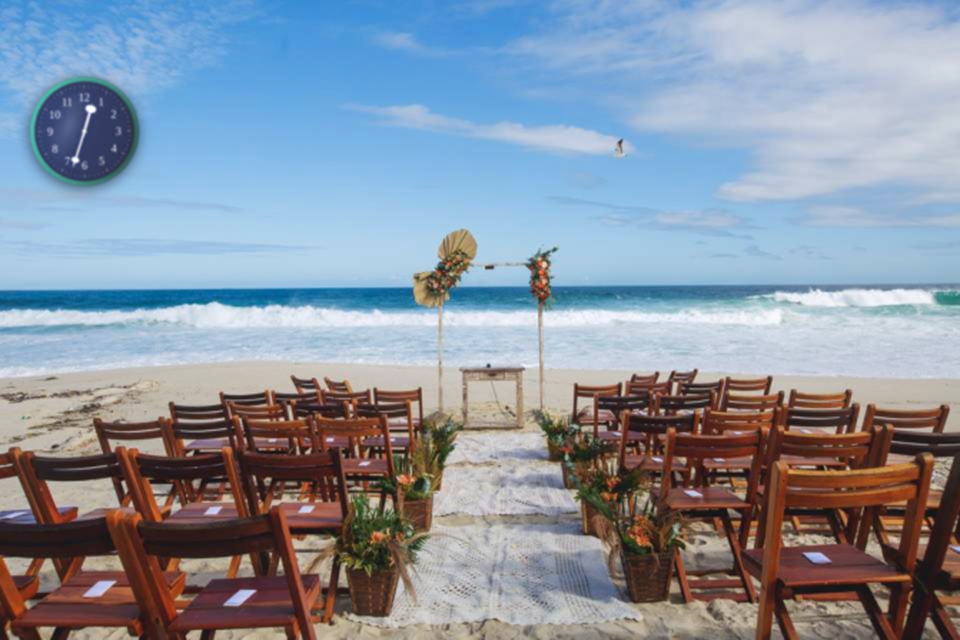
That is 12.33
